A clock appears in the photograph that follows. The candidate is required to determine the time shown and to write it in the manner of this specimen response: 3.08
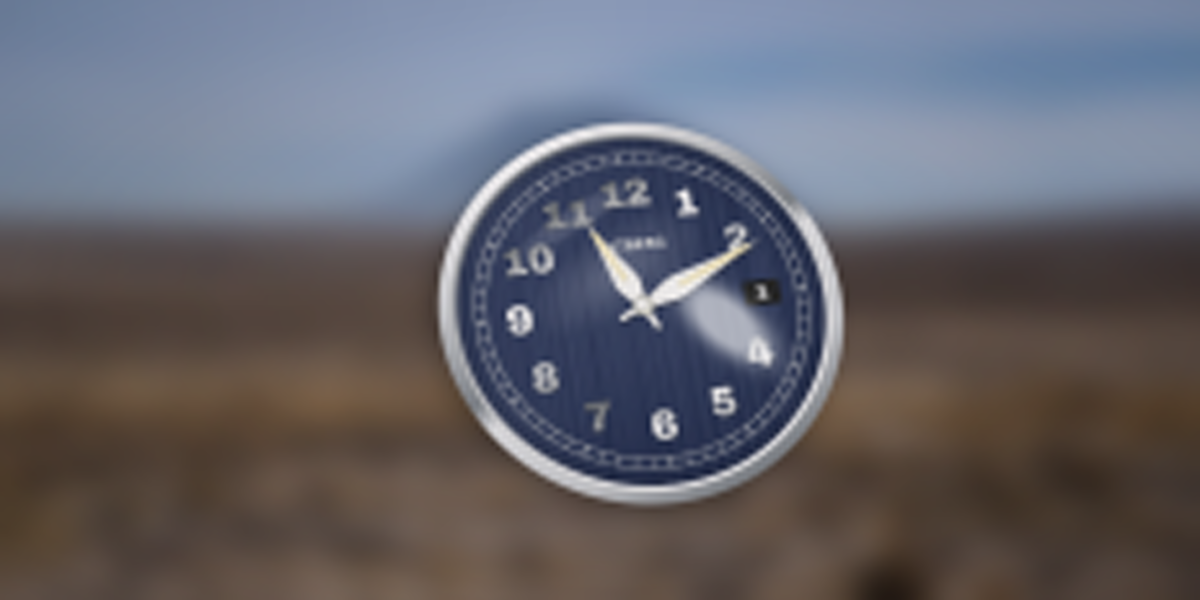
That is 11.11
